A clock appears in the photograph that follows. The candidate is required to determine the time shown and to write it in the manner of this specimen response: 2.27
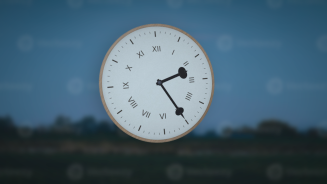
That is 2.25
